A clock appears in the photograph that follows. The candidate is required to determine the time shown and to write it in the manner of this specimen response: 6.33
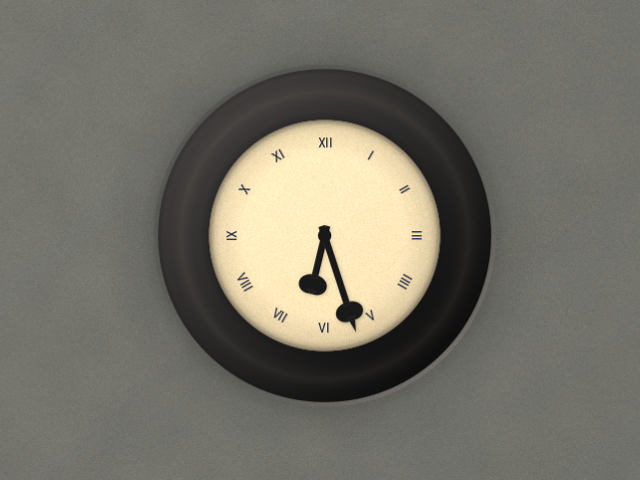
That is 6.27
